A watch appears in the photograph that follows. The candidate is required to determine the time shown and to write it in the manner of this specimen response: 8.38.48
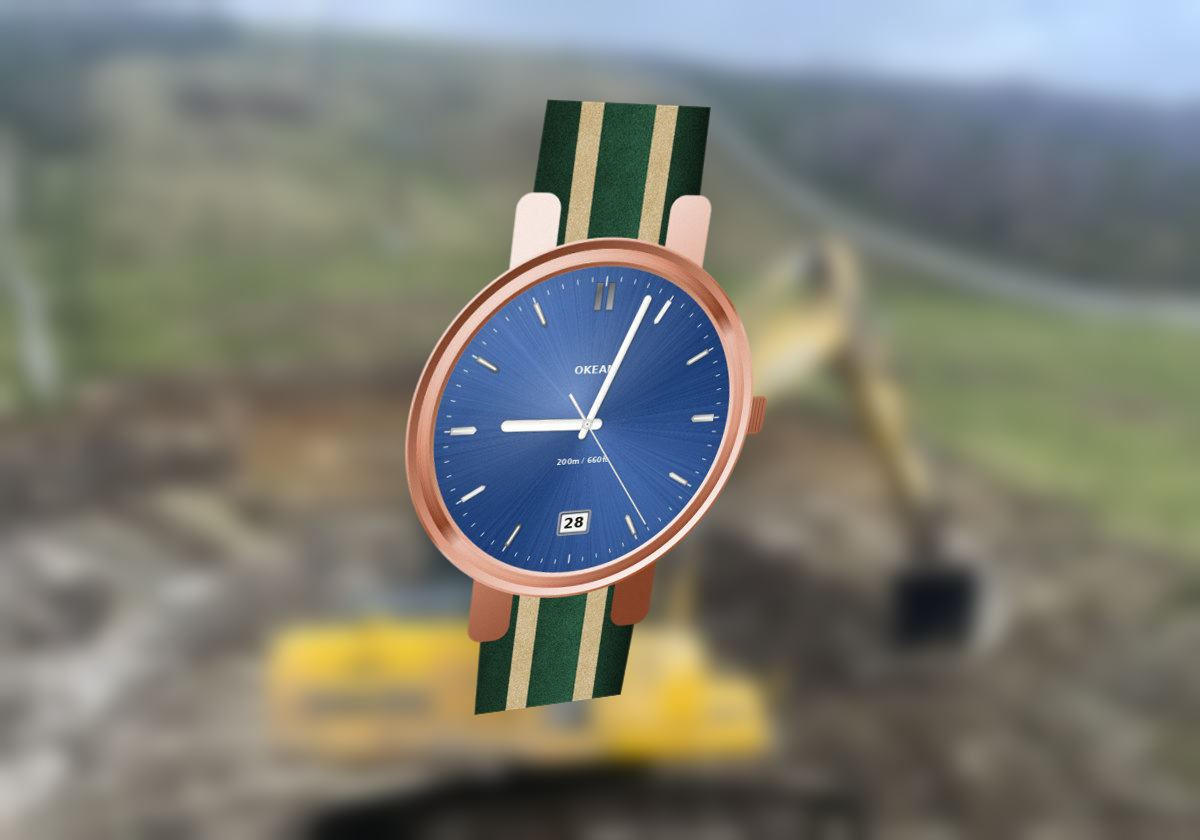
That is 9.03.24
